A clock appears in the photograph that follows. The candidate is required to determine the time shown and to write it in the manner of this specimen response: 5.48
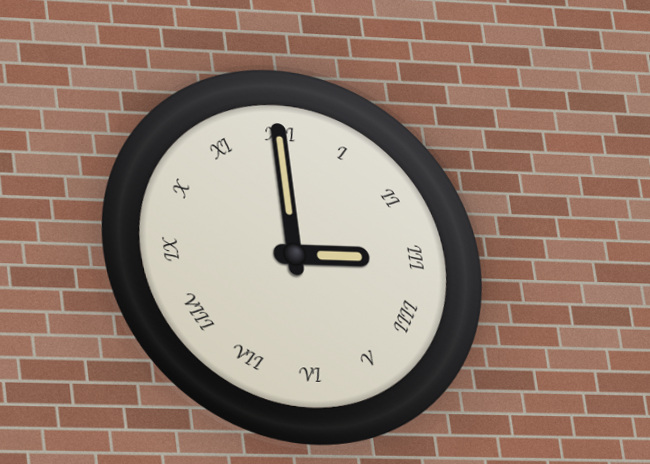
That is 3.00
